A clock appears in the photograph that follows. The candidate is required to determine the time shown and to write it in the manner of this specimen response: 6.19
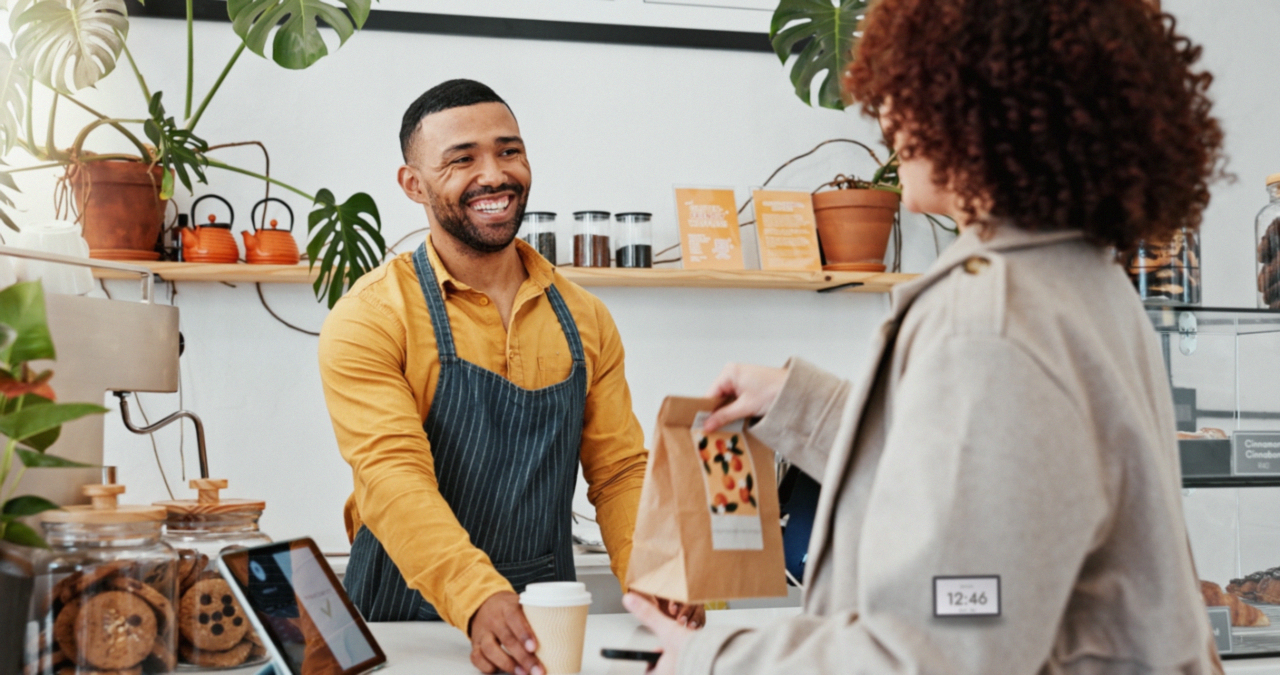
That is 12.46
